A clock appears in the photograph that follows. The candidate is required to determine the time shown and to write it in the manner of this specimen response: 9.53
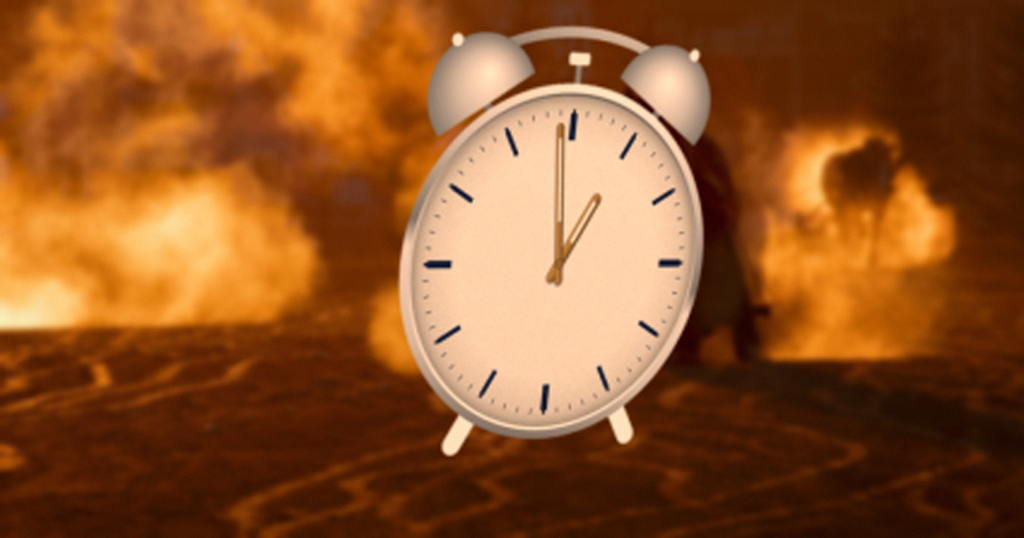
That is 12.59
